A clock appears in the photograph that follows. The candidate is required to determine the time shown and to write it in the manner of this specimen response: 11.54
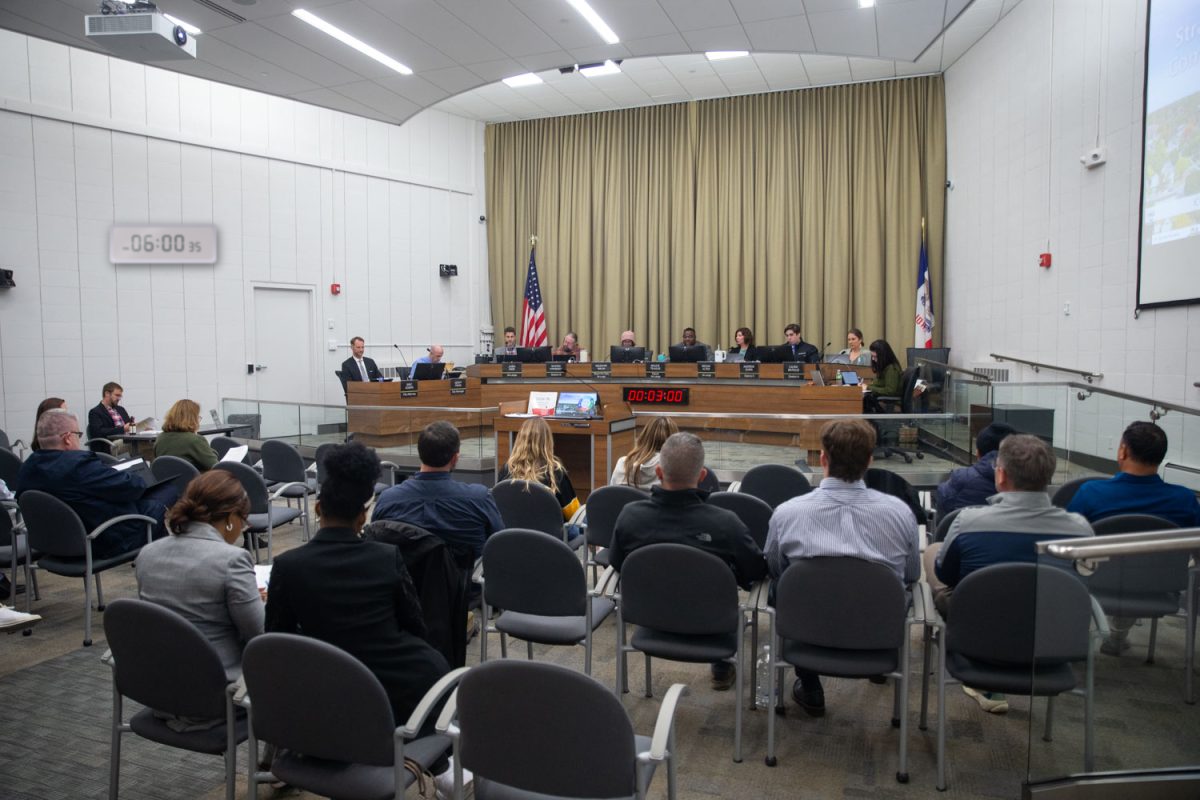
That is 6.00
